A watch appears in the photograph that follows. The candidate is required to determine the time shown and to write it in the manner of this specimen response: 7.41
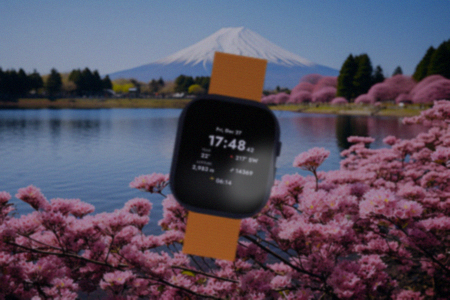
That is 17.48
